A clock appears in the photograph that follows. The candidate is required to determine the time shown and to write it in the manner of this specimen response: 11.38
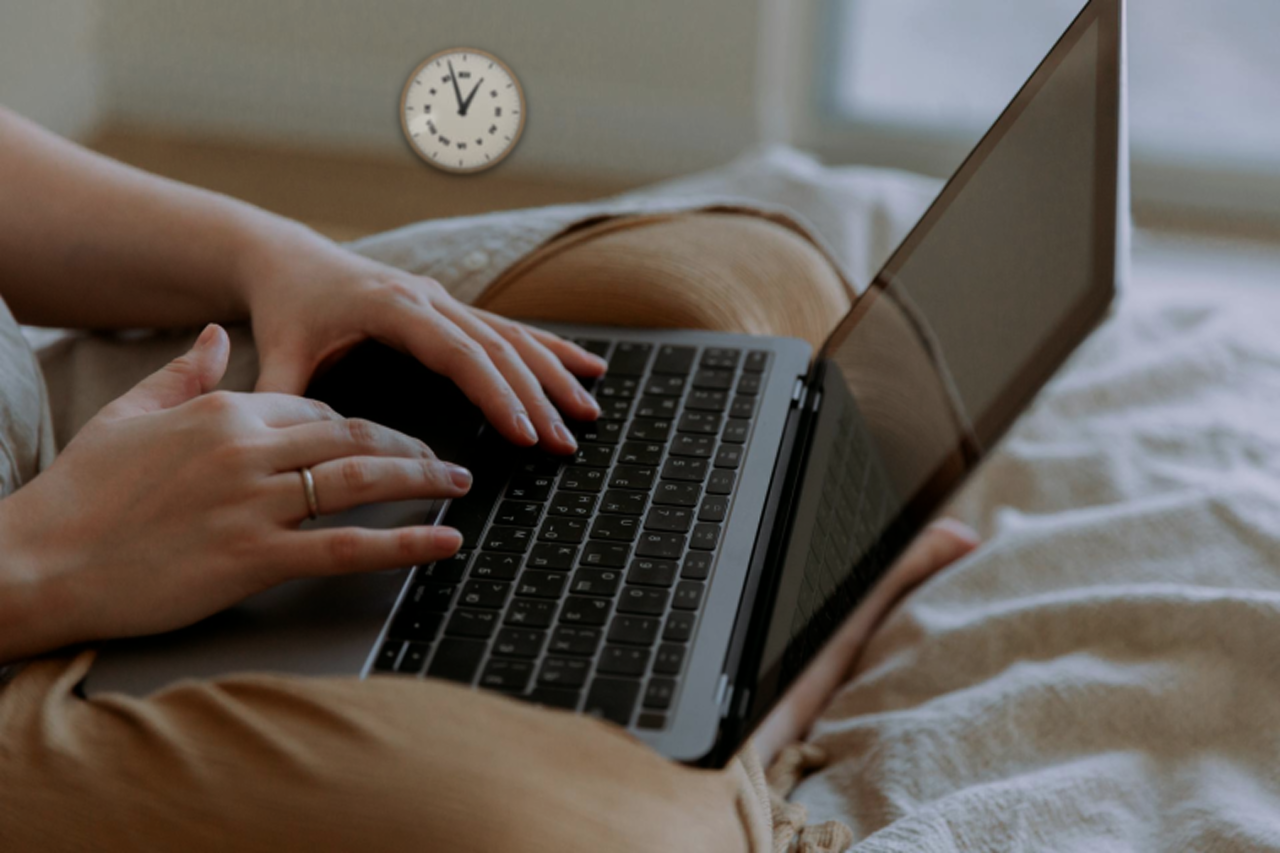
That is 12.57
